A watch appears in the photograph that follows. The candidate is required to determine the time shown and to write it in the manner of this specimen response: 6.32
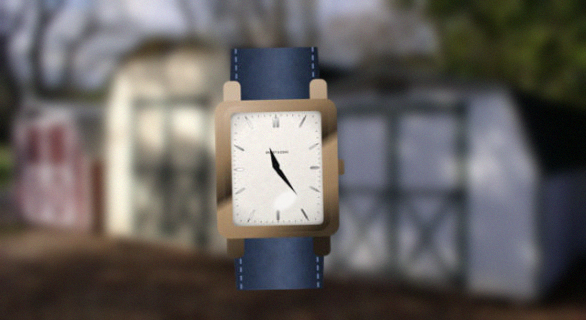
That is 11.24
